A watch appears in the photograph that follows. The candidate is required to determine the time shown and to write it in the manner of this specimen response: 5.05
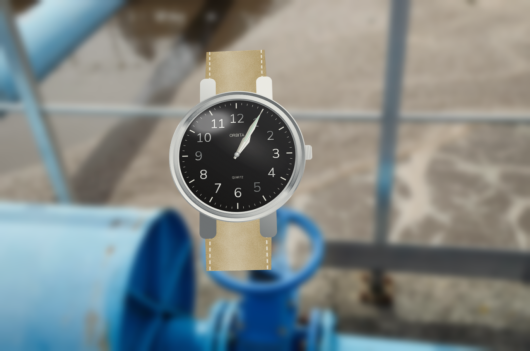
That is 1.05
